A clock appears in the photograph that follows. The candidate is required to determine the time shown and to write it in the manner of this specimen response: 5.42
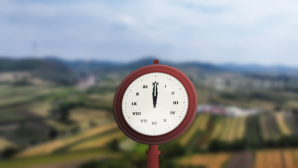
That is 12.00
